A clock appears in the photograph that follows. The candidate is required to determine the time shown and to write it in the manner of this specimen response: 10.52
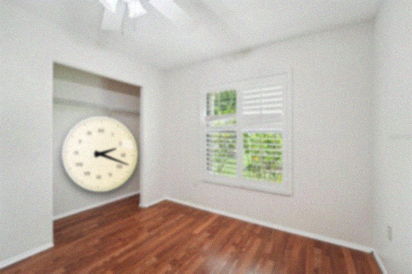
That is 2.18
